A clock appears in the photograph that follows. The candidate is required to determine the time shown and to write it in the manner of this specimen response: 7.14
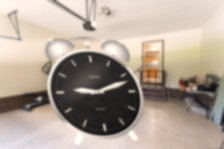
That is 9.12
